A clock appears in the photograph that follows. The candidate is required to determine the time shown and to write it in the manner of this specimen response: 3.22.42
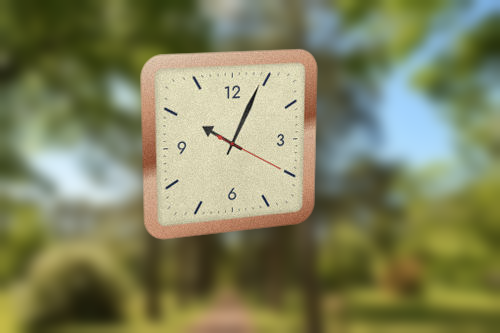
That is 10.04.20
